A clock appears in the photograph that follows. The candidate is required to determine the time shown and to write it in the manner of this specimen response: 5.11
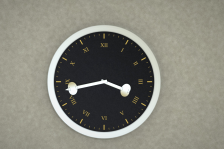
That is 3.43
